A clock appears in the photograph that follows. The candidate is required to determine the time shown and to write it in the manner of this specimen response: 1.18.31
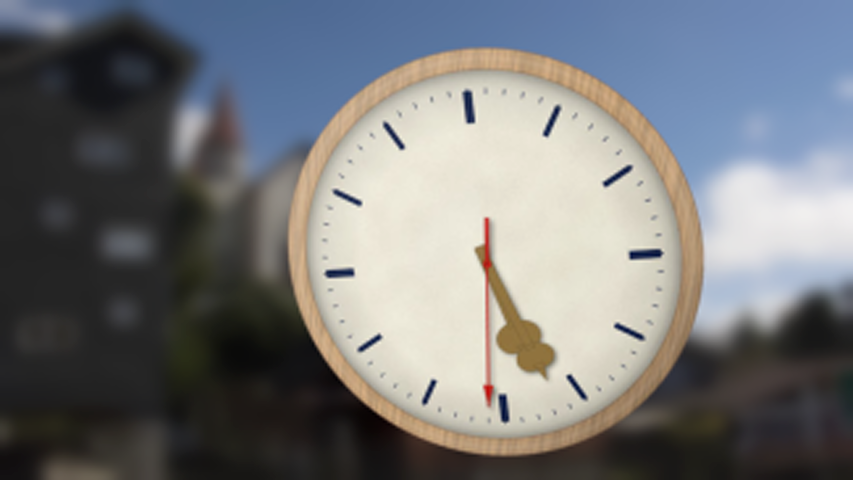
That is 5.26.31
